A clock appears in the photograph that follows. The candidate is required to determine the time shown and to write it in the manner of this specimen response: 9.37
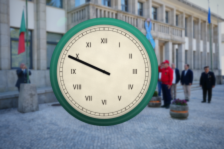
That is 9.49
